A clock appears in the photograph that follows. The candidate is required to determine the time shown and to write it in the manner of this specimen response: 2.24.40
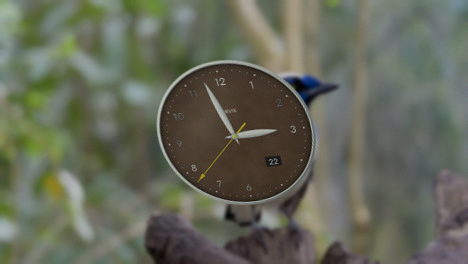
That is 2.57.38
